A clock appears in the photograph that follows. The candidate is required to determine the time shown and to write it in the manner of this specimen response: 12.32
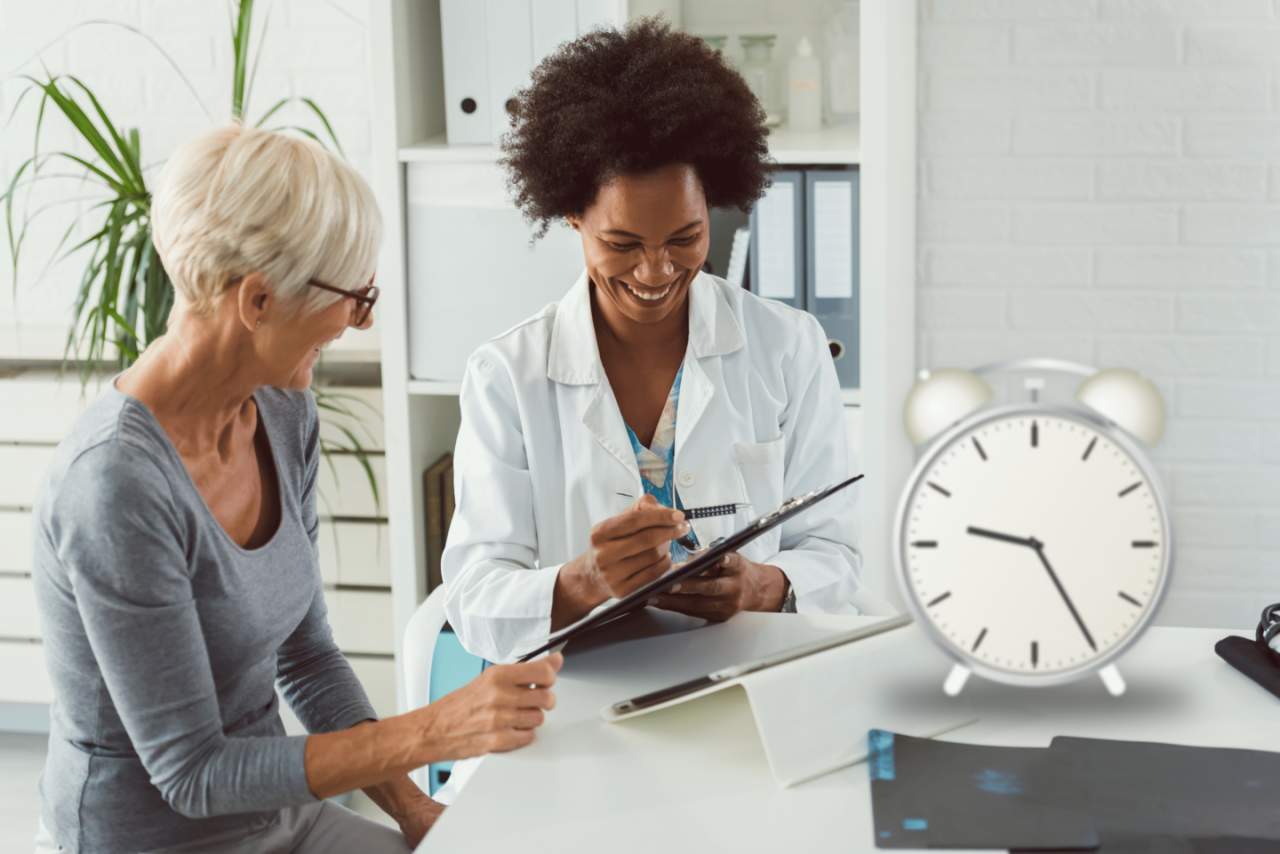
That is 9.25
